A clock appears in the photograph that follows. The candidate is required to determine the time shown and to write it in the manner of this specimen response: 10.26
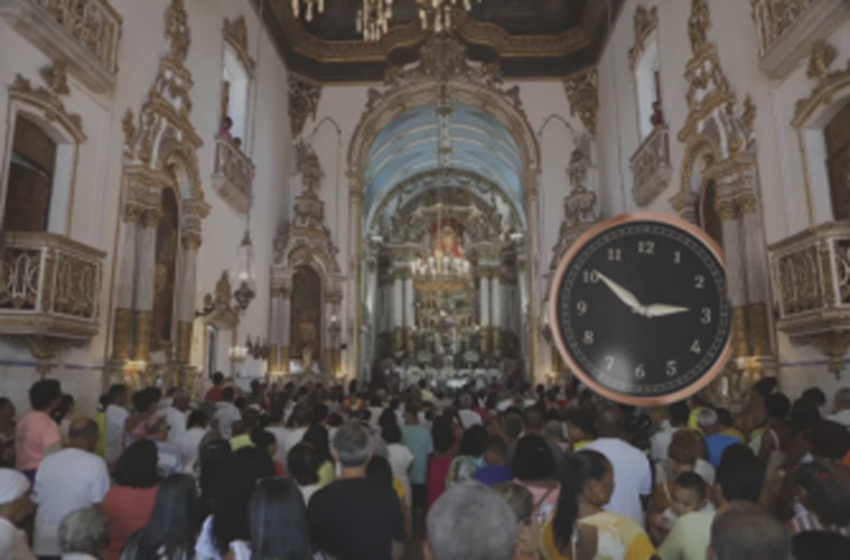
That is 2.51
